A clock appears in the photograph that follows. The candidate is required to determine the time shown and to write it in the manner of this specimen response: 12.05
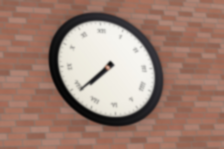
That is 7.39
